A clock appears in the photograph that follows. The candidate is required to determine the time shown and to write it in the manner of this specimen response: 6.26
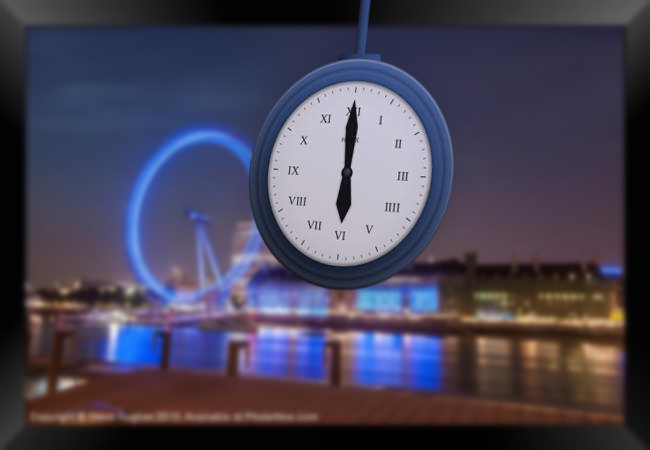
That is 6.00
